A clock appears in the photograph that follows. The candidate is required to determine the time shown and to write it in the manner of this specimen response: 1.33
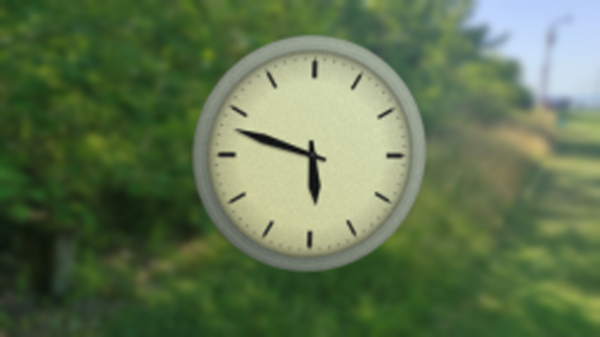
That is 5.48
